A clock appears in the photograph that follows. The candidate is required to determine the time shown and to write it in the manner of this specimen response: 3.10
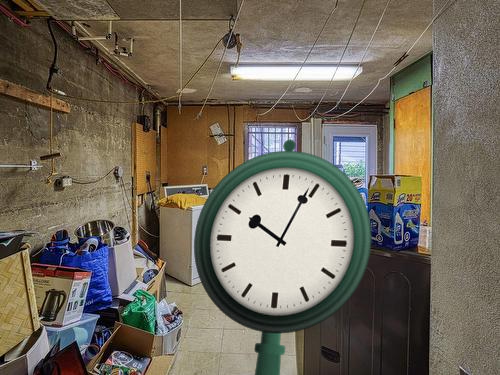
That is 10.04
